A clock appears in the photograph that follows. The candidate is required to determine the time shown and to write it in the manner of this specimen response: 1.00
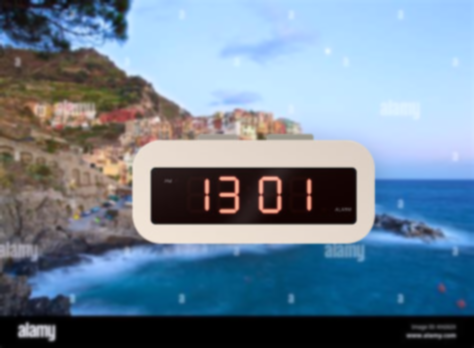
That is 13.01
